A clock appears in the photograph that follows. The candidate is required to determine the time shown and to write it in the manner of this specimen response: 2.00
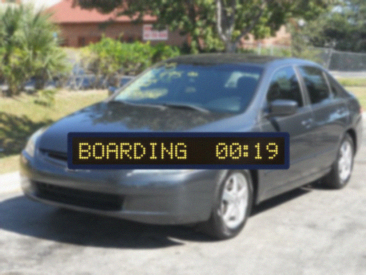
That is 0.19
